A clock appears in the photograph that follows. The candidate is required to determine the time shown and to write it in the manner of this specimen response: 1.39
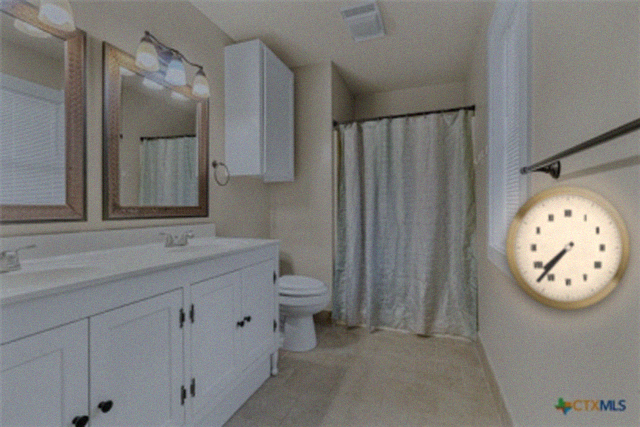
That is 7.37
